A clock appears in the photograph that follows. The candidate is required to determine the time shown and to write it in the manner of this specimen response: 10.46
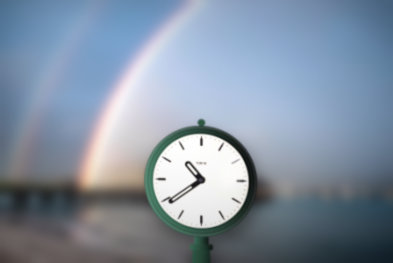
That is 10.39
